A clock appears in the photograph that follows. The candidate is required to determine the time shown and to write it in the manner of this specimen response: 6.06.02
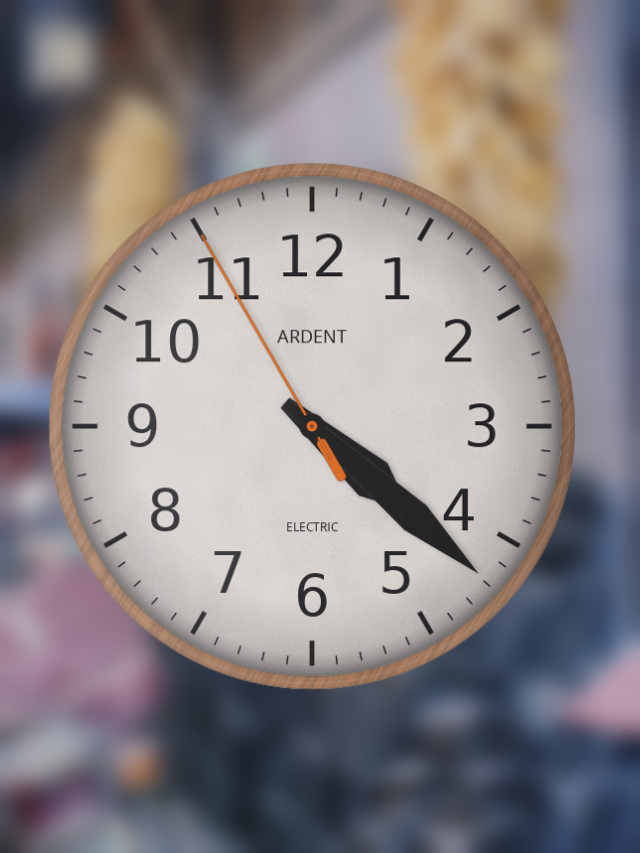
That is 4.21.55
